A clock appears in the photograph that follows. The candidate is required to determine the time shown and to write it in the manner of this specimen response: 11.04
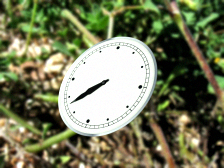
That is 7.38
